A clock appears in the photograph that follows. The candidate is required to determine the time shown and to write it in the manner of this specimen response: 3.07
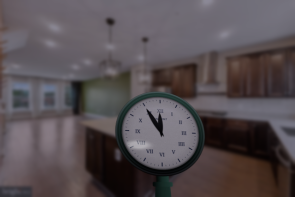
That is 11.55
